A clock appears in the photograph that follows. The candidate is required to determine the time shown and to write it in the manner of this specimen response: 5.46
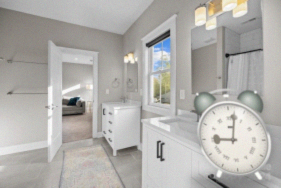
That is 9.02
